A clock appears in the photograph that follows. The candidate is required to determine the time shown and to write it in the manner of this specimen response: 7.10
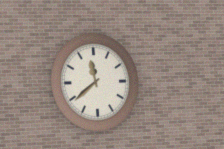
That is 11.39
